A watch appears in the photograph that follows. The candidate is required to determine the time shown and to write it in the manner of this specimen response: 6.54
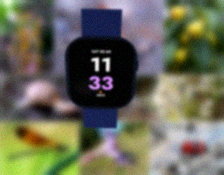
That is 11.33
